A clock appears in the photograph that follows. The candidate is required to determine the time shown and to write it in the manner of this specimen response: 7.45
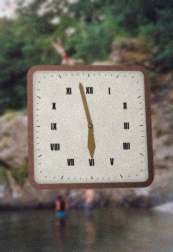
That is 5.58
